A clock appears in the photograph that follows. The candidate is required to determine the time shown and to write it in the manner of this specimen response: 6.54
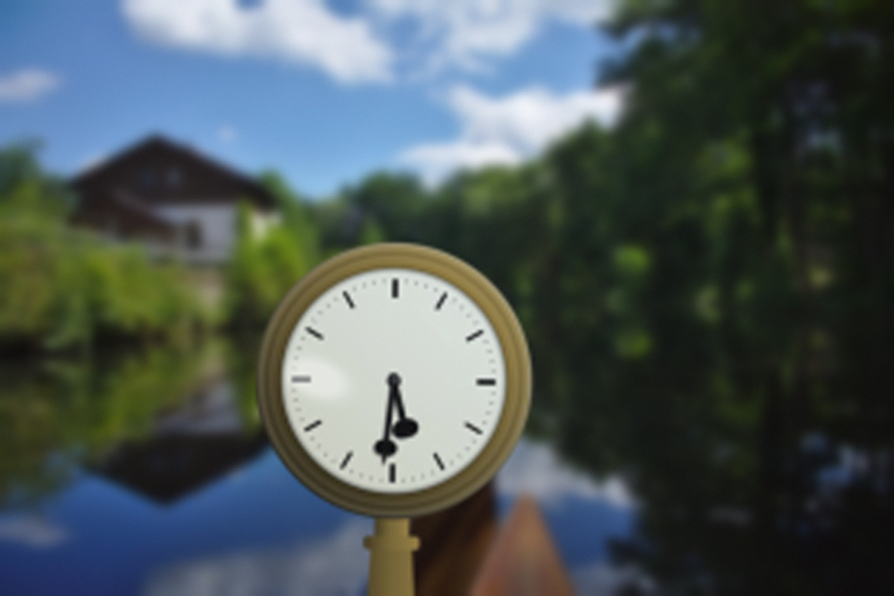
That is 5.31
